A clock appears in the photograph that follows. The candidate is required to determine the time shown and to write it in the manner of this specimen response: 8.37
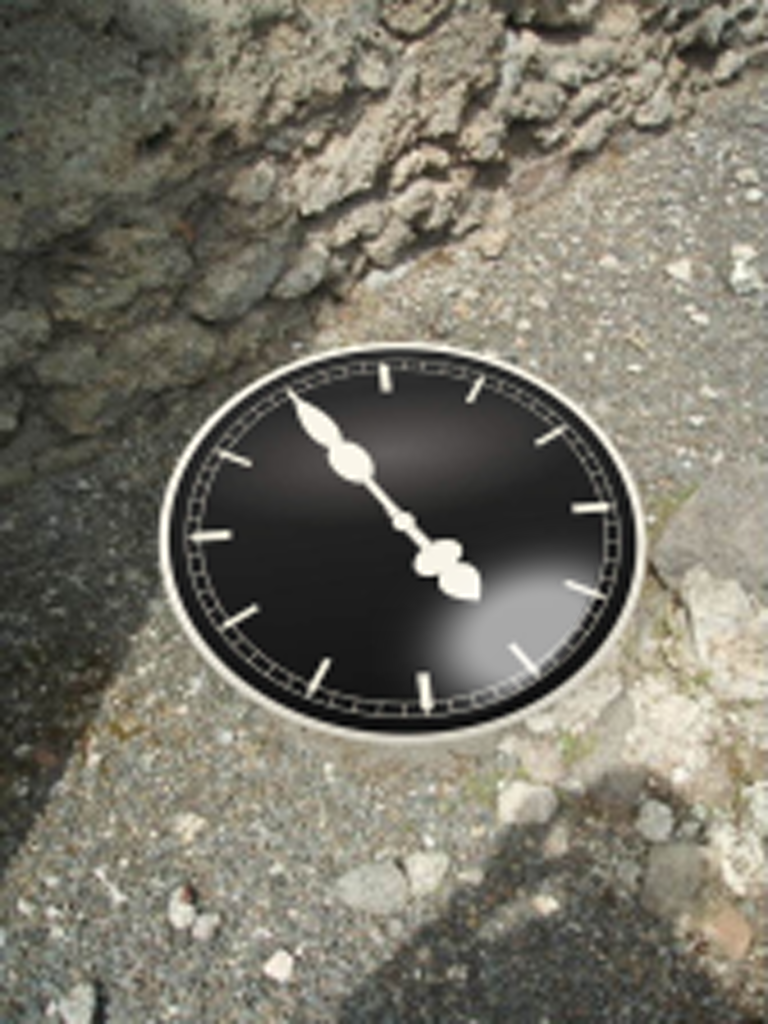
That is 4.55
